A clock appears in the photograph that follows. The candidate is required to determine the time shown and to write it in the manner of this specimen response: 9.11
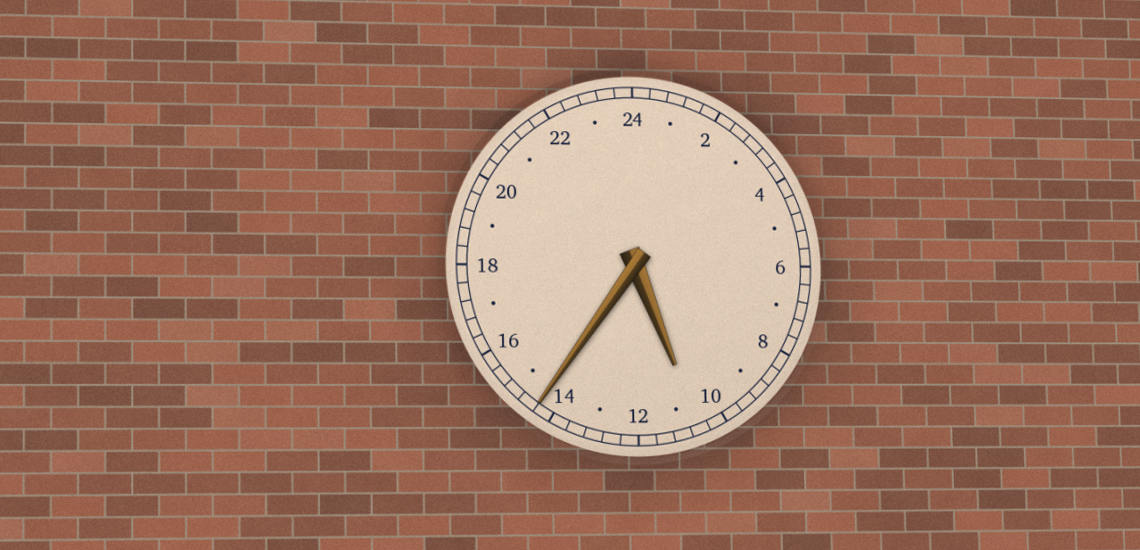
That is 10.36
